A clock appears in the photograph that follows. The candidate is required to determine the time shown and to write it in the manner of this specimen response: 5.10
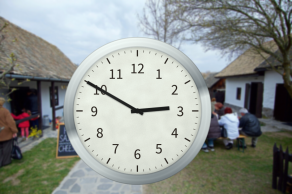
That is 2.50
